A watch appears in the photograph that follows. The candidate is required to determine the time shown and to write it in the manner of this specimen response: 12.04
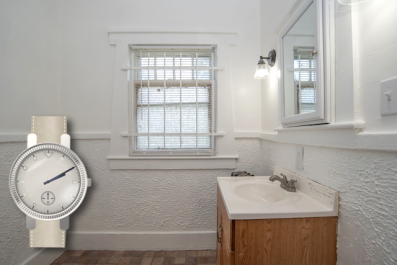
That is 2.10
